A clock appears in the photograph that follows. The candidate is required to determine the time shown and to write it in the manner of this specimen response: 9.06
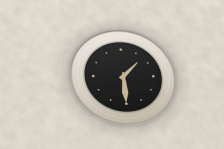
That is 1.30
